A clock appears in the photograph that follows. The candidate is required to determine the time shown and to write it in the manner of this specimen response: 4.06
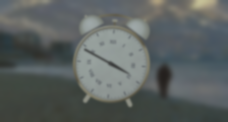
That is 3.49
